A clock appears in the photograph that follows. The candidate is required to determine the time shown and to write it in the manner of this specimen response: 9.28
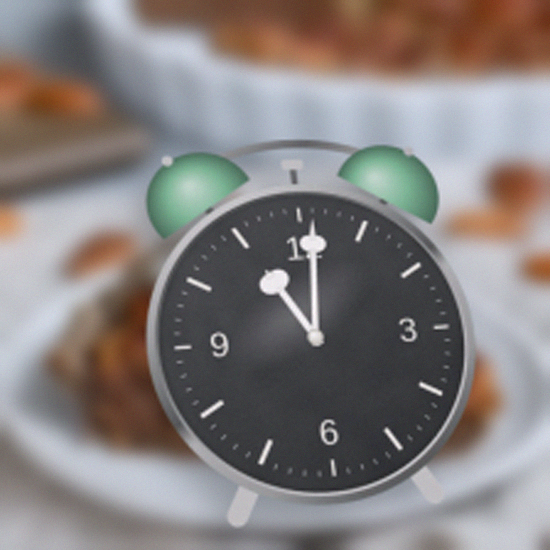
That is 11.01
